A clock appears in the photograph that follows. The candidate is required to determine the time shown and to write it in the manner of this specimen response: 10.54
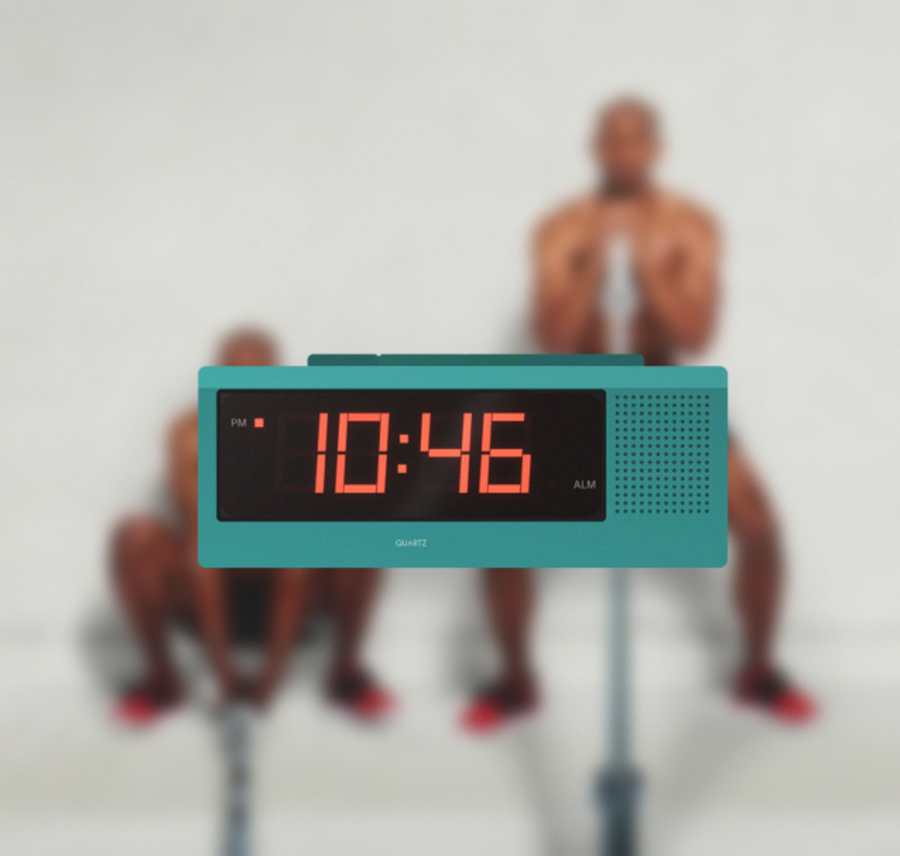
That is 10.46
